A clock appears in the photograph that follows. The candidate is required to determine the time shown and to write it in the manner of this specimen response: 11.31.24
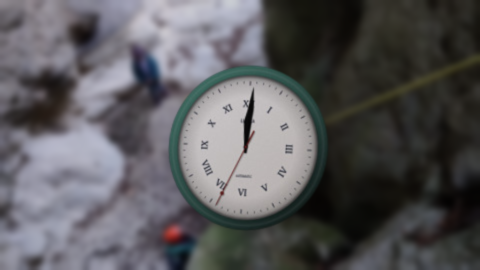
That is 12.00.34
